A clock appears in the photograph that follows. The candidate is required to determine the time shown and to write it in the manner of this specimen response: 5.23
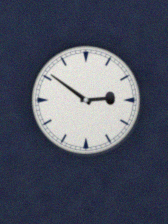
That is 2.51
